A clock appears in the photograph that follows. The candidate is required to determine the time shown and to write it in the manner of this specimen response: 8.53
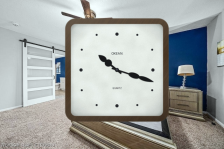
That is 10.18
